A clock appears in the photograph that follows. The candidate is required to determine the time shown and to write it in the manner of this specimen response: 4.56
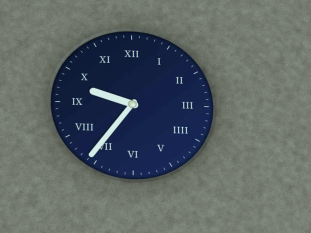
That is 9.36
